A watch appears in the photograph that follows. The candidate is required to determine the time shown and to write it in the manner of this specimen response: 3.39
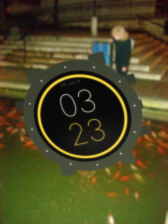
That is 3.23
